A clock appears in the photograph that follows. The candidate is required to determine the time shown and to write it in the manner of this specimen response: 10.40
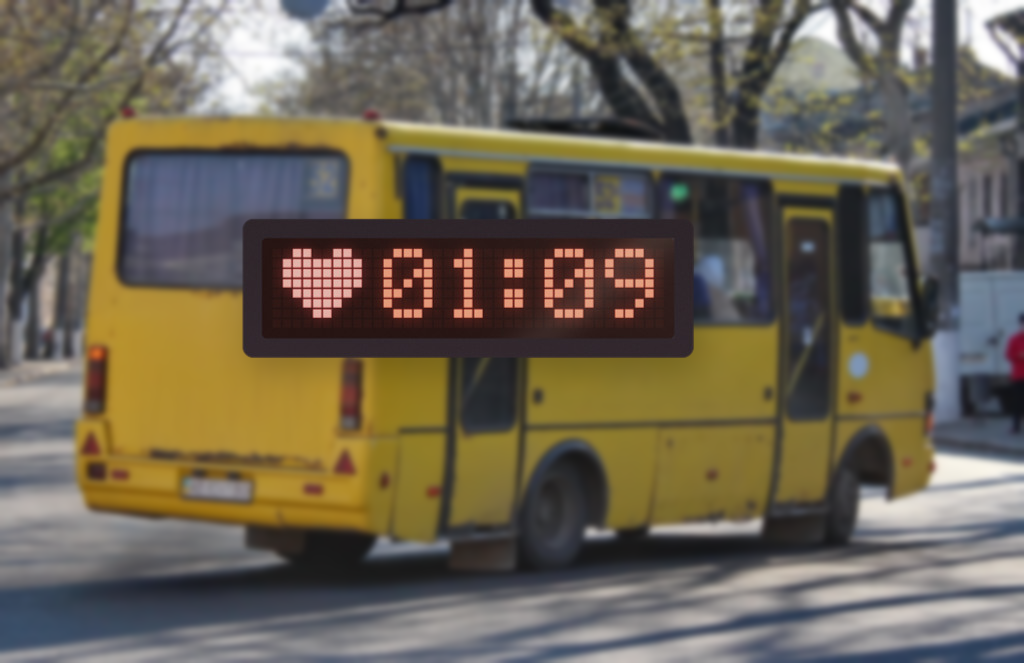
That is 1.09
